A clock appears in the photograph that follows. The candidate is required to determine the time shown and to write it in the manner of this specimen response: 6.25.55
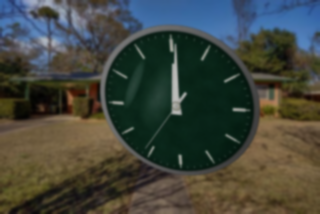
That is 12.00.36
